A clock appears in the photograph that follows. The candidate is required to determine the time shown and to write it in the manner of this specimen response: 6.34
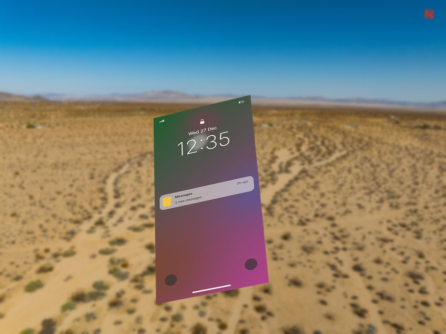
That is 12.35
